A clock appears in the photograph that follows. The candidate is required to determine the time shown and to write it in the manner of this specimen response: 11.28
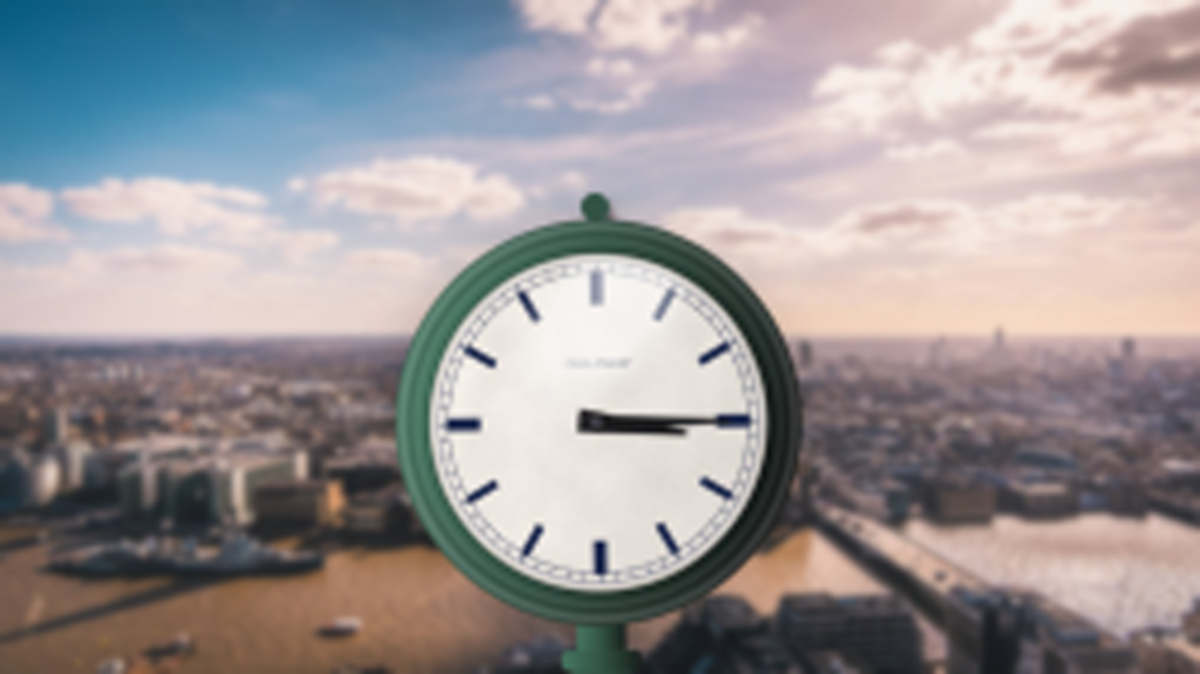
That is 3.15
